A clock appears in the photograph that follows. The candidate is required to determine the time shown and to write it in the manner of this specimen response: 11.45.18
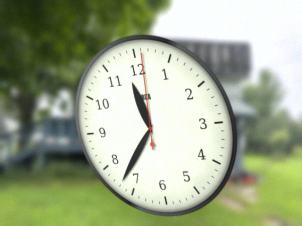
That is 11.37.01
